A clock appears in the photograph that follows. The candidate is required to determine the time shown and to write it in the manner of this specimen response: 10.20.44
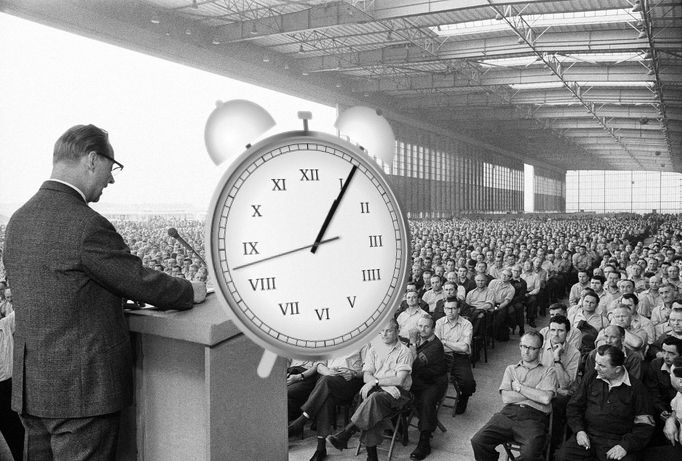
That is 1.05.43
